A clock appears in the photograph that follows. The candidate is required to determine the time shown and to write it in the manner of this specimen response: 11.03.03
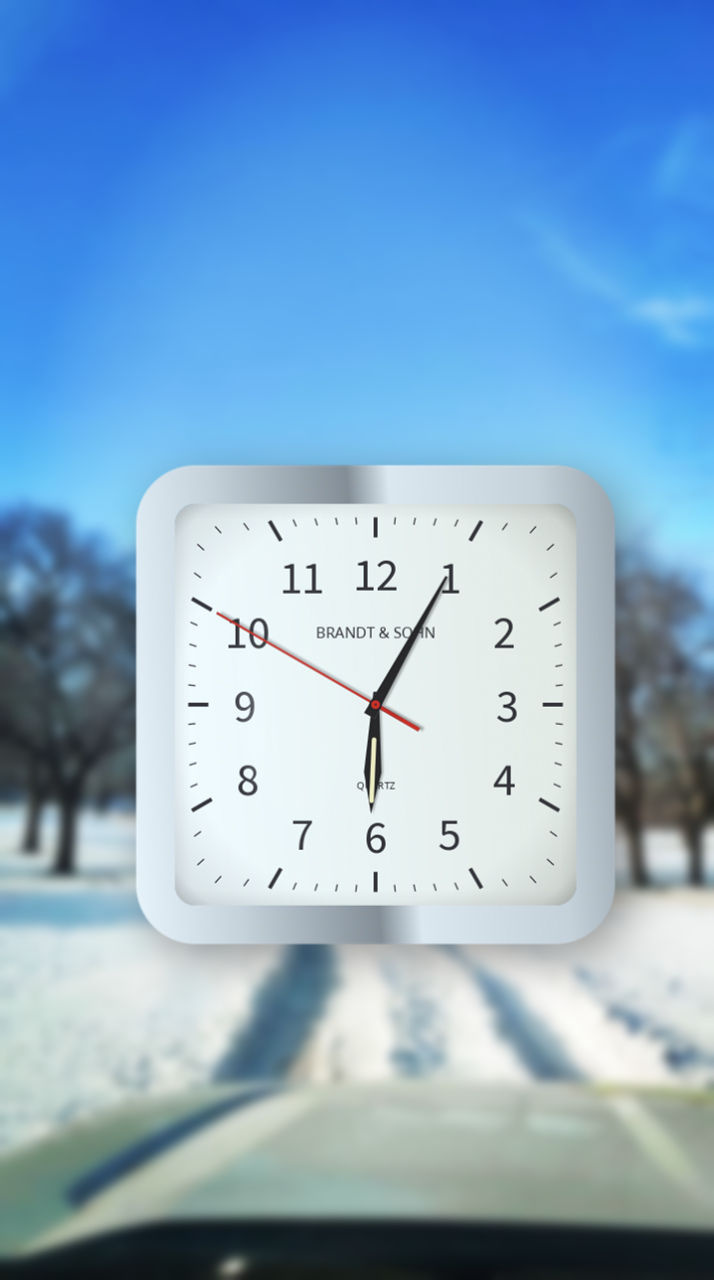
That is 6.04.50
